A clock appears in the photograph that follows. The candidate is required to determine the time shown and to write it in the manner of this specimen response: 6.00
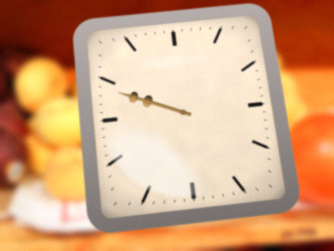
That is 9.49
